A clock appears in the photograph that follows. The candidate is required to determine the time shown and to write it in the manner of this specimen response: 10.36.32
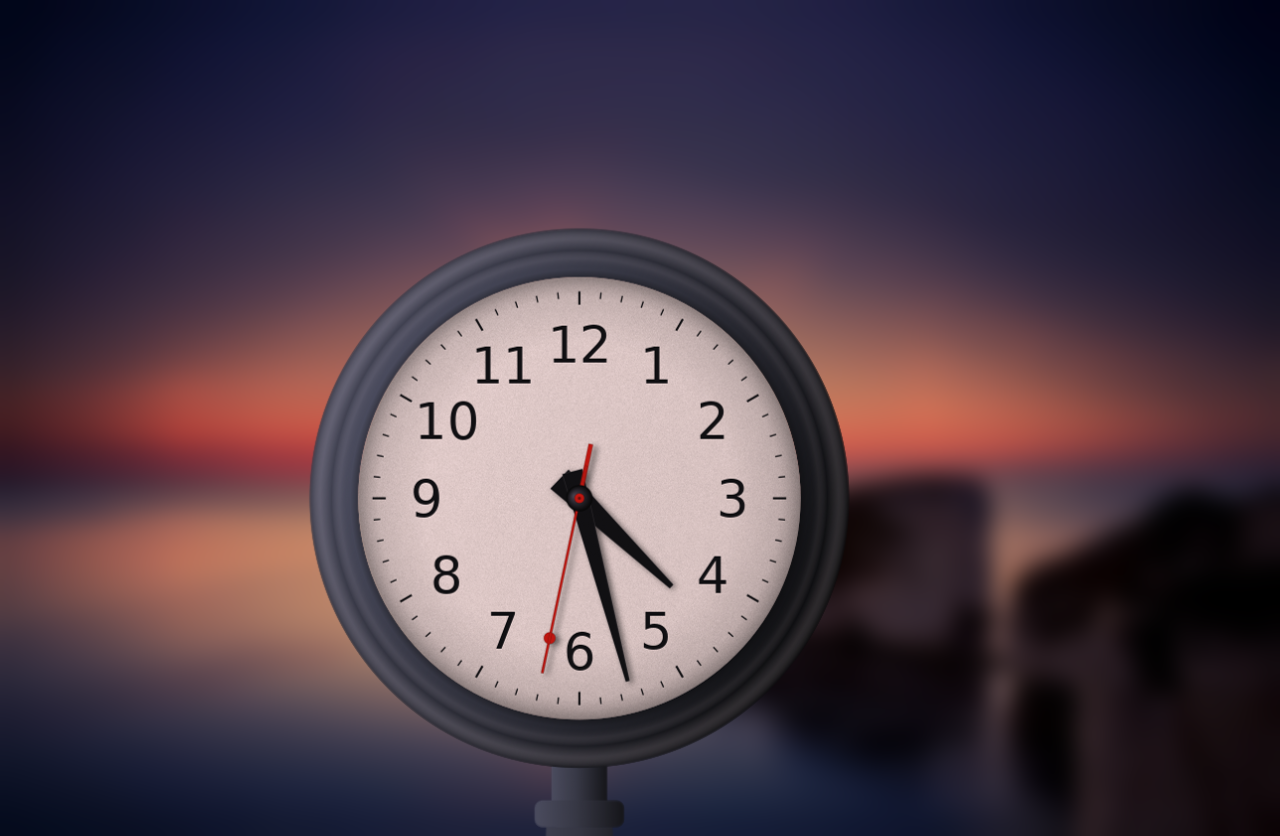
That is 4.27.32
